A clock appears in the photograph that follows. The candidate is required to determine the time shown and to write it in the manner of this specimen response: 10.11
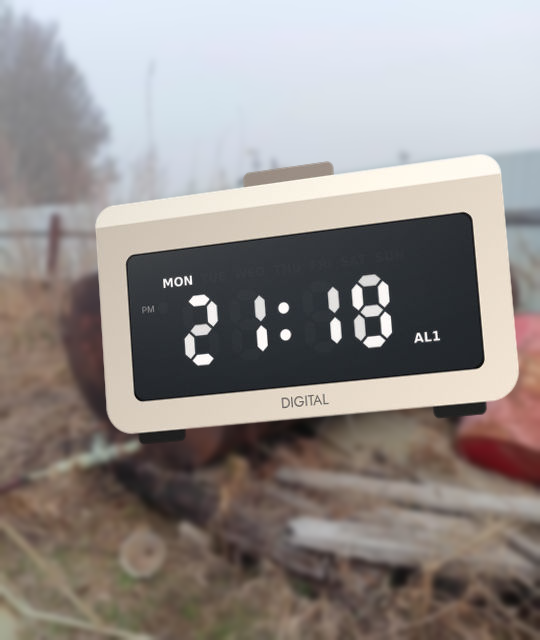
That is 21.18
